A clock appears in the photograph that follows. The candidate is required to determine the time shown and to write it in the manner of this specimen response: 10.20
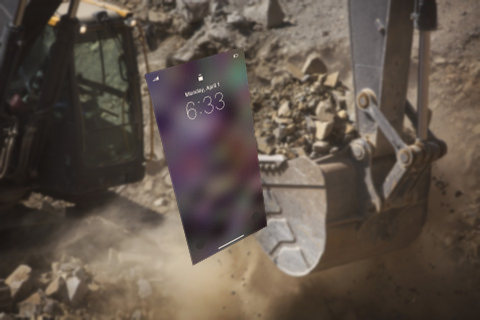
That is 6.33
